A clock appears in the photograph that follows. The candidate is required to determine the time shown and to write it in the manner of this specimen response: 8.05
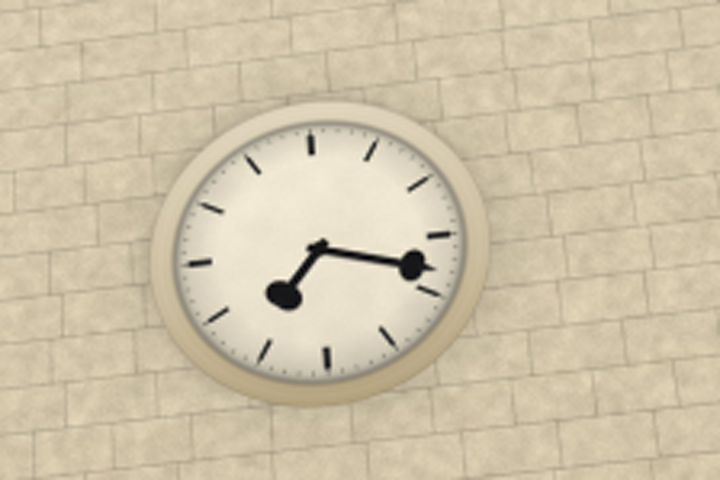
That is 7.18
